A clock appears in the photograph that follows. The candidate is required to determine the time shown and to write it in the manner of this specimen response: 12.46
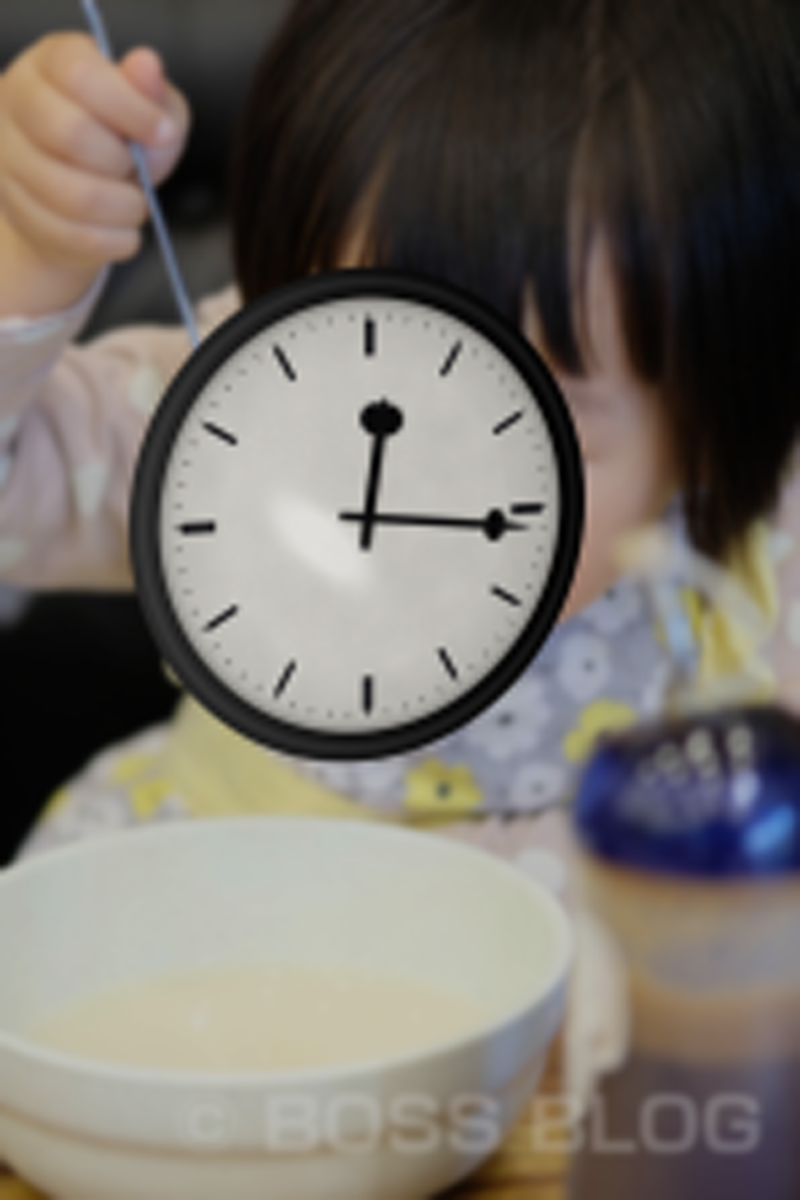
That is 12.16
